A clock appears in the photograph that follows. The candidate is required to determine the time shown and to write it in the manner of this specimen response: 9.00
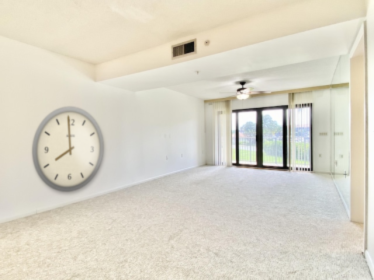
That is 7.59
